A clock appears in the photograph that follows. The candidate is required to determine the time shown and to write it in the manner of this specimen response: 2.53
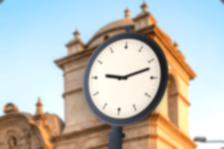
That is 9.12
